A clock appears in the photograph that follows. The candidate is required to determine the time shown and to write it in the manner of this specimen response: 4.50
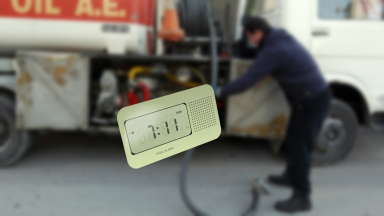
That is 7.11
